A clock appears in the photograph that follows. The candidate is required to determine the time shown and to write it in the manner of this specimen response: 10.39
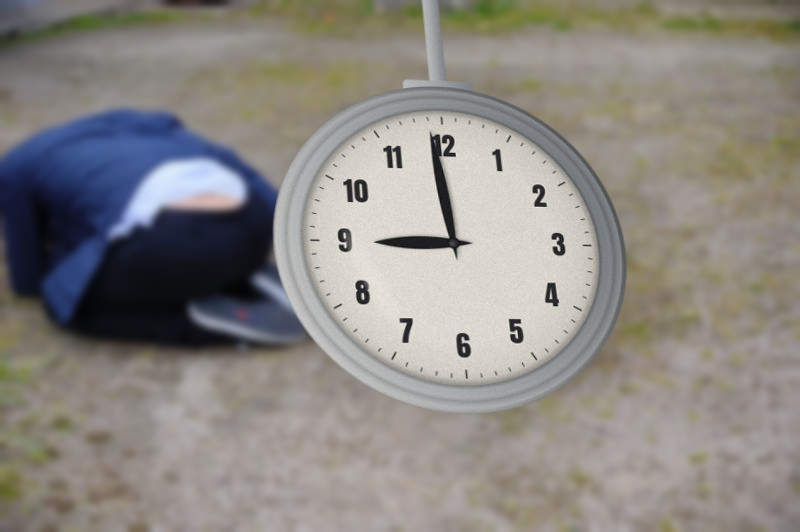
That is 8.59
